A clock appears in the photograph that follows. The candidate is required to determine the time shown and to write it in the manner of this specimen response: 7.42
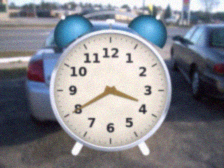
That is 3.40
